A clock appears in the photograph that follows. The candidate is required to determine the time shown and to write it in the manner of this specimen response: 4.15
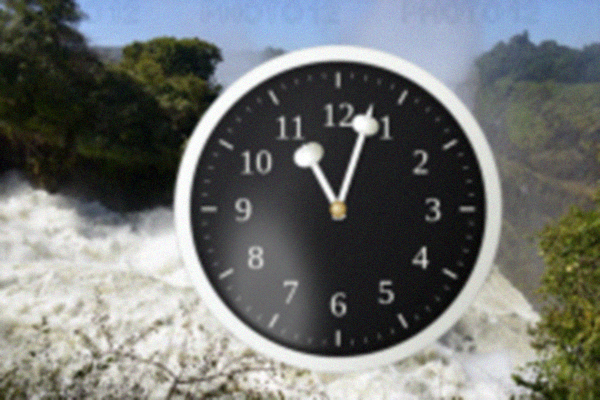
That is 11.03
